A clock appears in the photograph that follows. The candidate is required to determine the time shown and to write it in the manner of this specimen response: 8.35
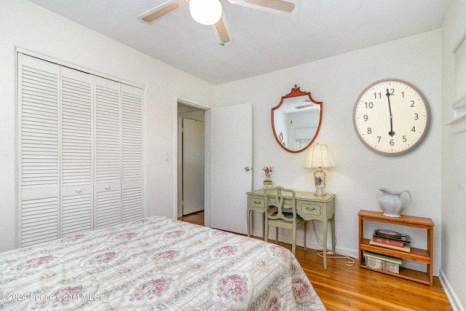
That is 5.59
